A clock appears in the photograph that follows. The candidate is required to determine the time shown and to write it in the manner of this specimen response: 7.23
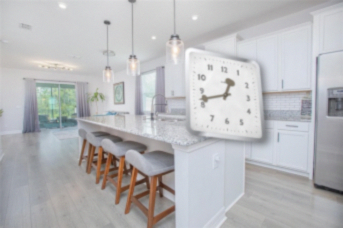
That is 12.42
